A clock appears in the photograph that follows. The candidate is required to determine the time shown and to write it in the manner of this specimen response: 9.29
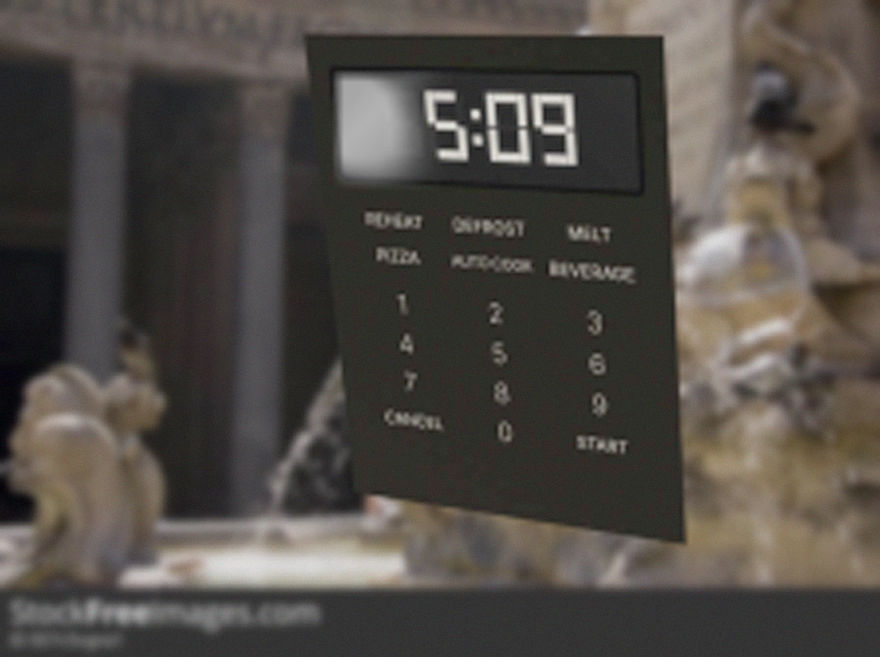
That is 5.09
